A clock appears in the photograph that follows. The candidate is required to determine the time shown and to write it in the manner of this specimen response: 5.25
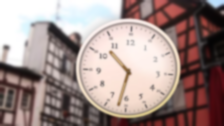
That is 10.32
